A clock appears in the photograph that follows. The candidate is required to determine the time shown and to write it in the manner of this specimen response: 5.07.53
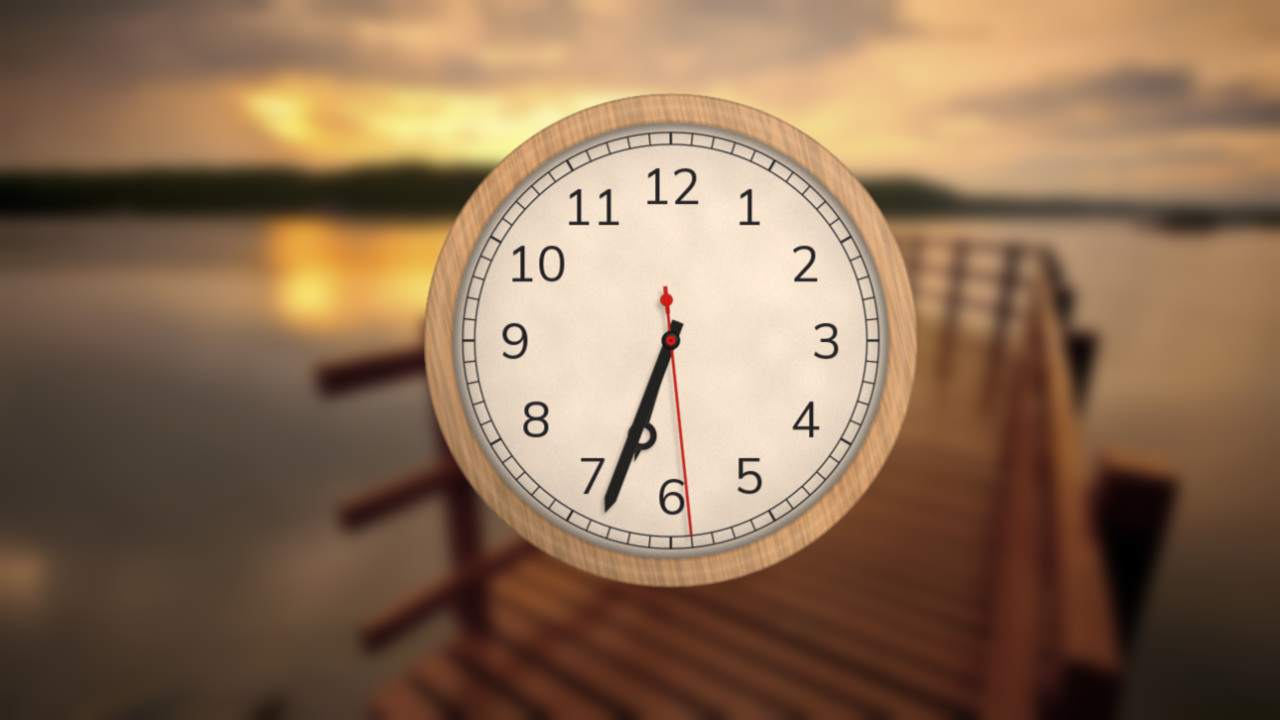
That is 6.33.29
